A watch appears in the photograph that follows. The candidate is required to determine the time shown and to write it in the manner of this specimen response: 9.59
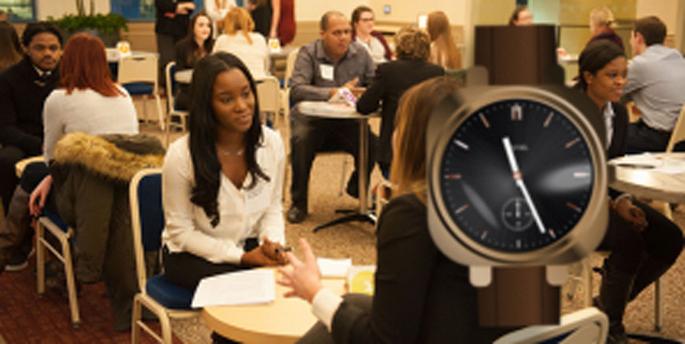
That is 11.26
